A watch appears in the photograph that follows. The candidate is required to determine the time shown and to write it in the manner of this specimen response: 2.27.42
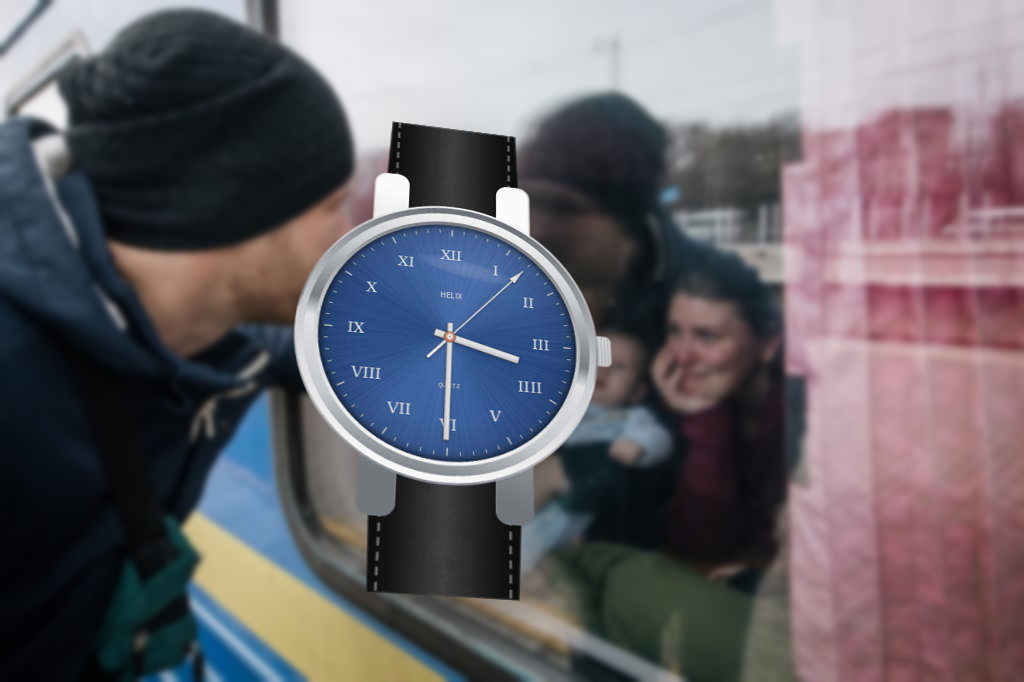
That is 3.30.07
